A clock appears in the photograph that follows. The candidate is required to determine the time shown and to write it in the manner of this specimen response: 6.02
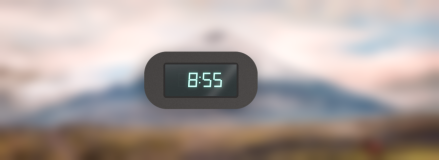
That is 8.55
